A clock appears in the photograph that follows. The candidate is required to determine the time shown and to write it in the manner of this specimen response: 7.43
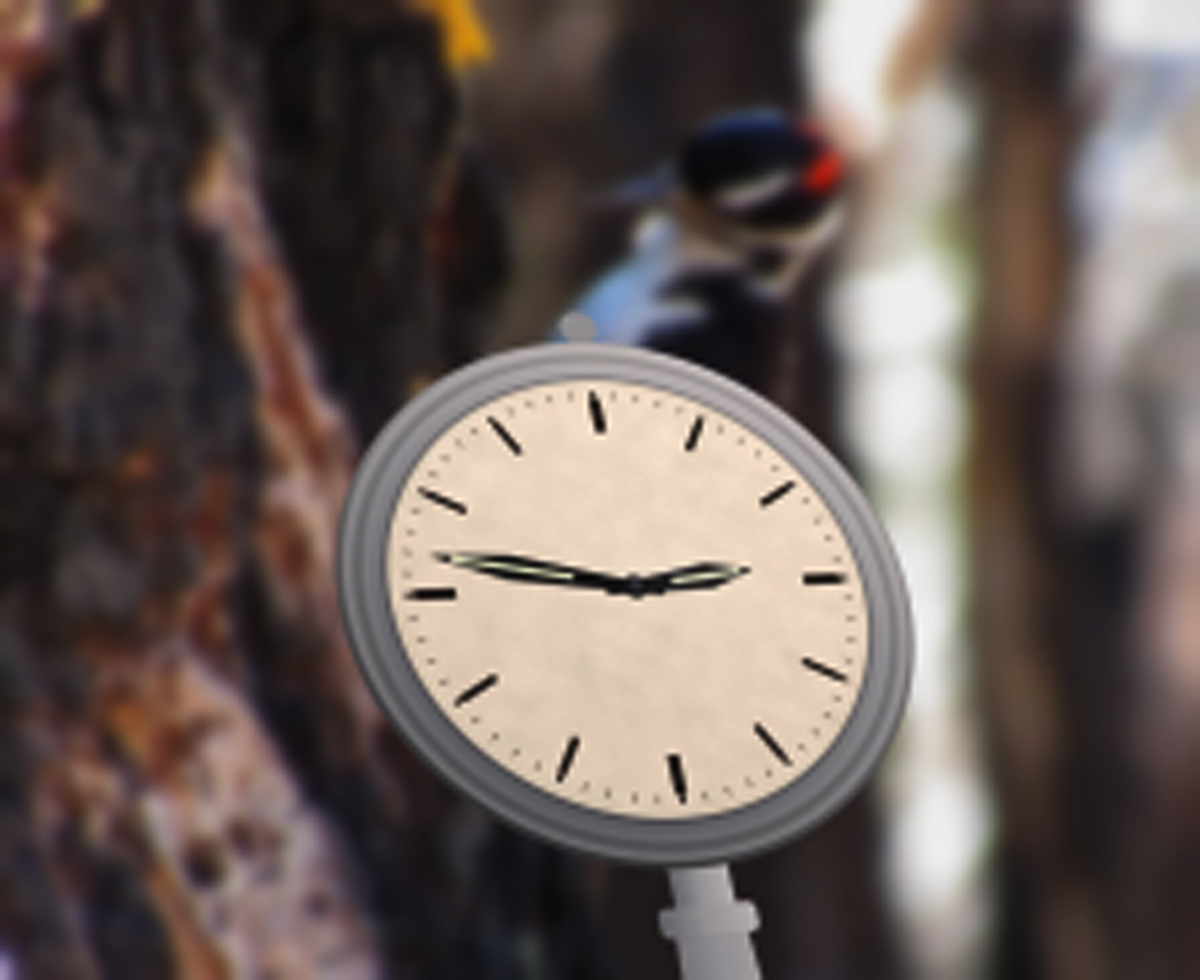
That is 2.47
